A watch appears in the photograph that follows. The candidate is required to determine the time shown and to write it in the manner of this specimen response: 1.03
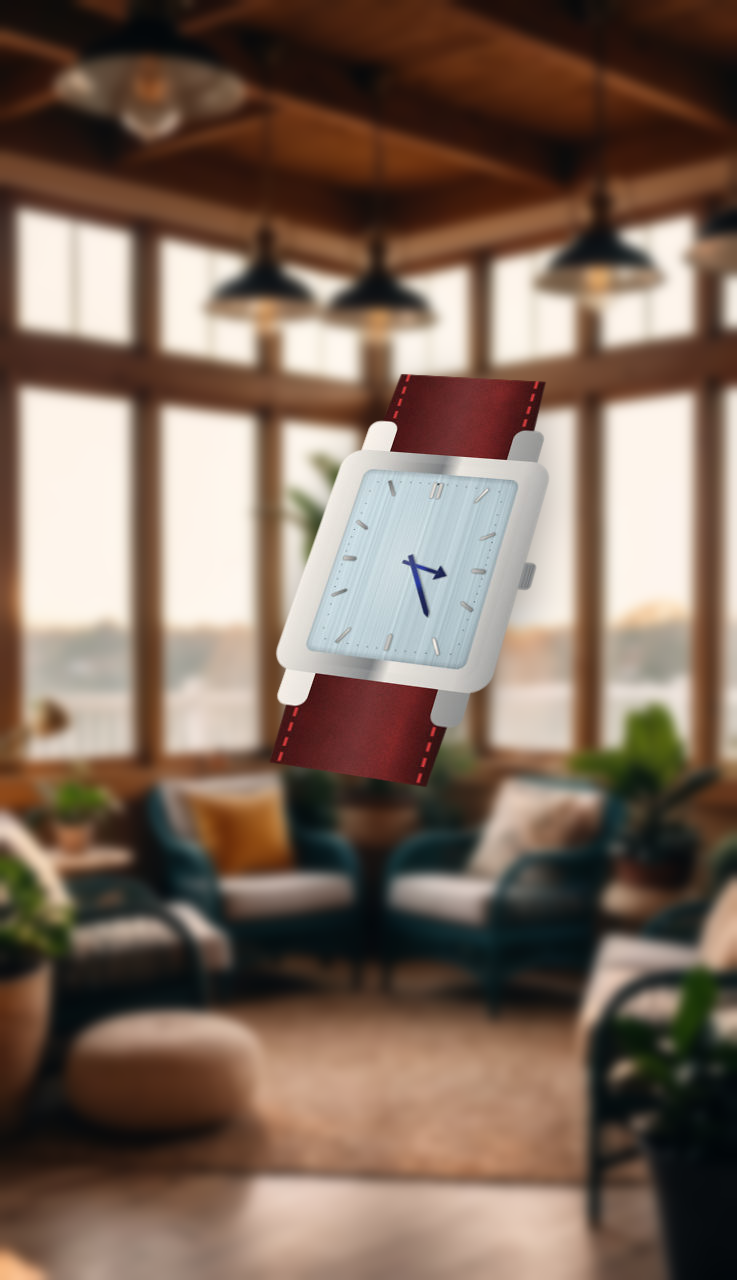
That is 3.25
